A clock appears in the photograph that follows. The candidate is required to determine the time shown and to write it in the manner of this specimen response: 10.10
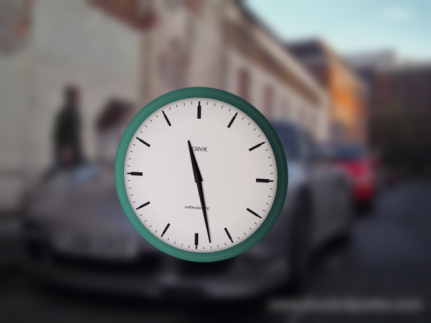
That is 11.28
